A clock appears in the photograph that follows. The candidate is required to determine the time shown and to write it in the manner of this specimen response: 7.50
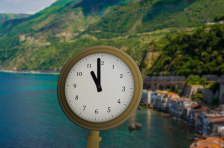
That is 10.59
